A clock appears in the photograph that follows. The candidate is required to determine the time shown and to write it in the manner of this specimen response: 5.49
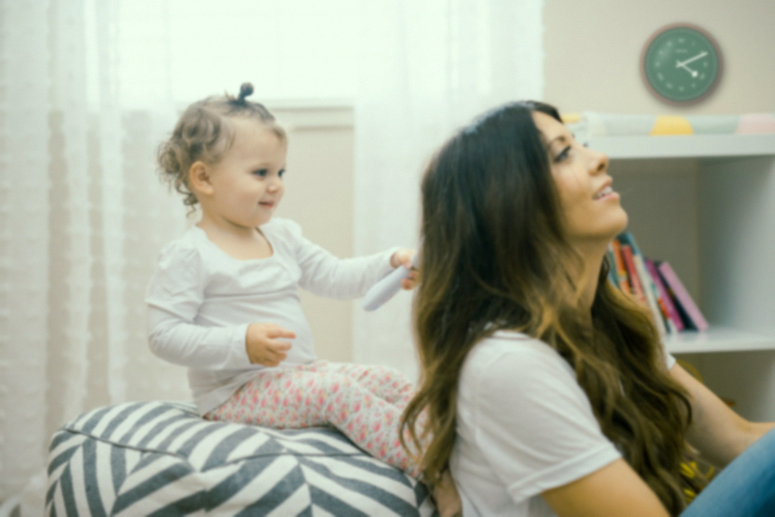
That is 4.11
